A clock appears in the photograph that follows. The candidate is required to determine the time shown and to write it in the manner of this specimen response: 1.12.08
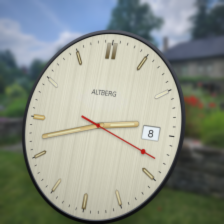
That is 2.42.18
